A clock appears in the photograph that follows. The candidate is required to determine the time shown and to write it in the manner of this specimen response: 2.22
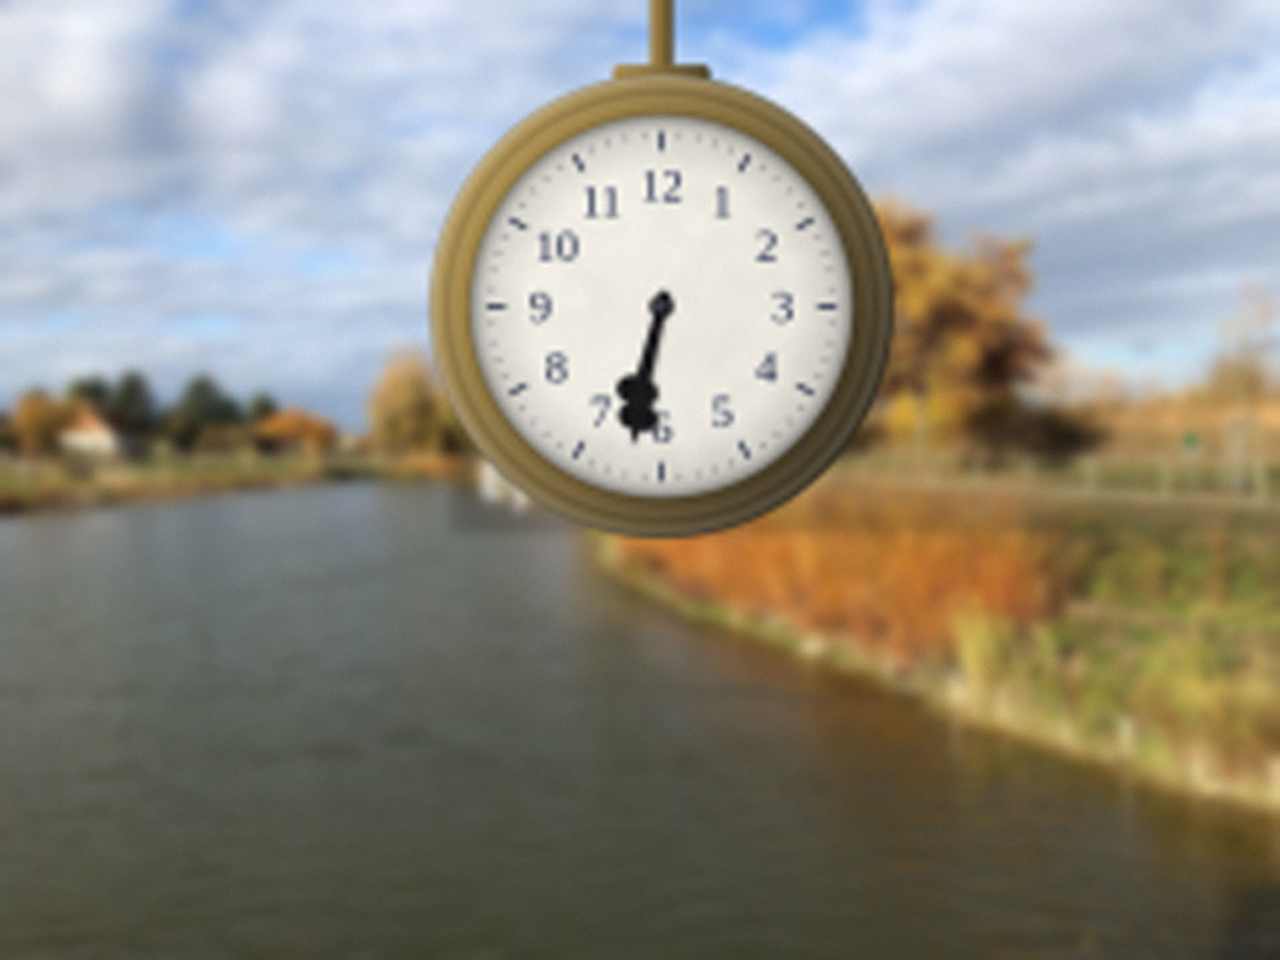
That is 6.32
